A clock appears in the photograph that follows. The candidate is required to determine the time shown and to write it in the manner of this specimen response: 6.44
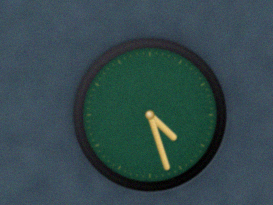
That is 4.27
